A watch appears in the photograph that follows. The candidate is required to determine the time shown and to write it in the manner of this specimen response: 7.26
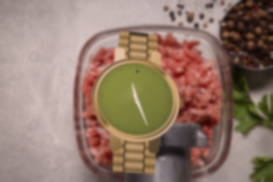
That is 11.26
